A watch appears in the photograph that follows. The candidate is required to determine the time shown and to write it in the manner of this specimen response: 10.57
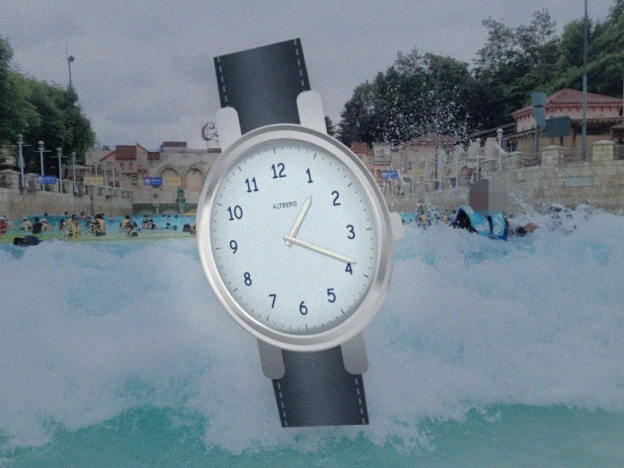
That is 1.19
